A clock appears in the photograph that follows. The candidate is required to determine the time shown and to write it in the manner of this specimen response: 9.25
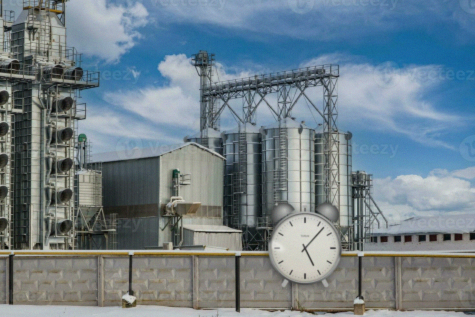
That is 5.07
